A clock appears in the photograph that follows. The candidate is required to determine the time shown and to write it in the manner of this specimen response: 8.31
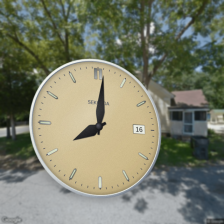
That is 8.01
